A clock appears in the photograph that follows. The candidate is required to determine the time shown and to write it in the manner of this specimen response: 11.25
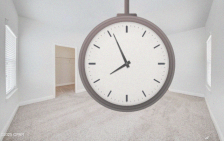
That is 7.56
